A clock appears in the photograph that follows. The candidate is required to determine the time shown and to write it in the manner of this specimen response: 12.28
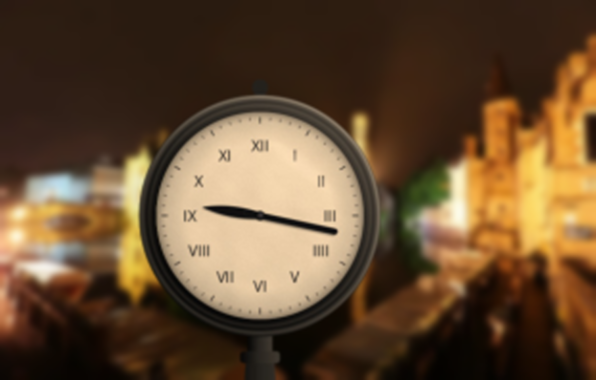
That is 9.17
